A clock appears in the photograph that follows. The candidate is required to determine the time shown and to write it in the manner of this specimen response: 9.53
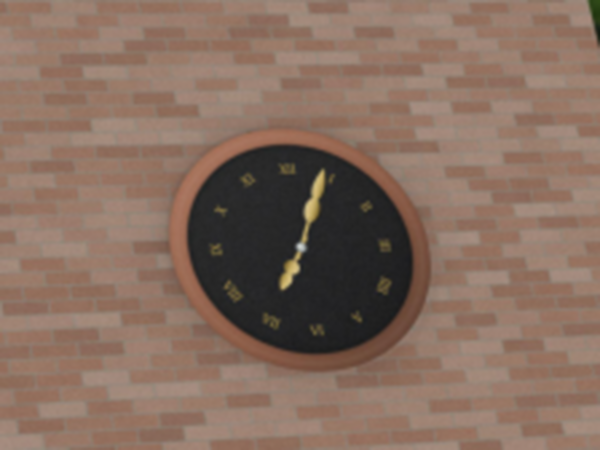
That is 7.04
